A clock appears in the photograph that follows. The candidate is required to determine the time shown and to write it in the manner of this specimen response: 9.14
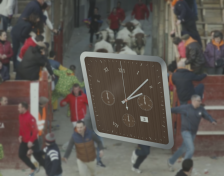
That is 2.08
